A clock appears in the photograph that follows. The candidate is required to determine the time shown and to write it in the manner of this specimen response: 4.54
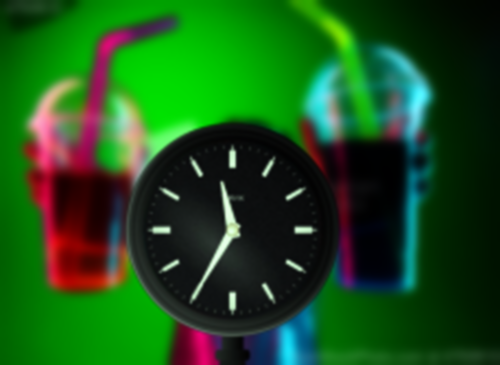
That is 11.35
